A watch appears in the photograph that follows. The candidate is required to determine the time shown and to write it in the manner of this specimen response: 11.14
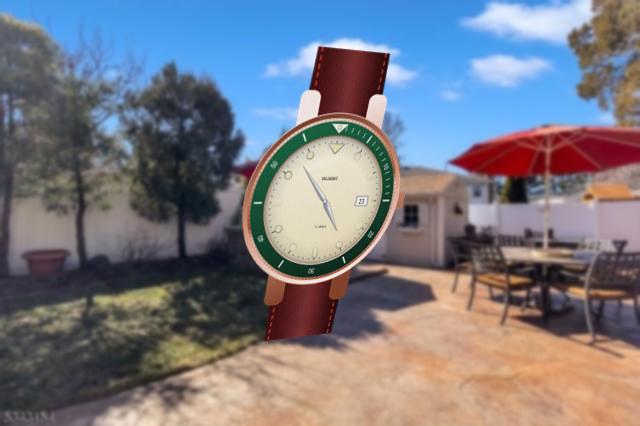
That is 4.53
